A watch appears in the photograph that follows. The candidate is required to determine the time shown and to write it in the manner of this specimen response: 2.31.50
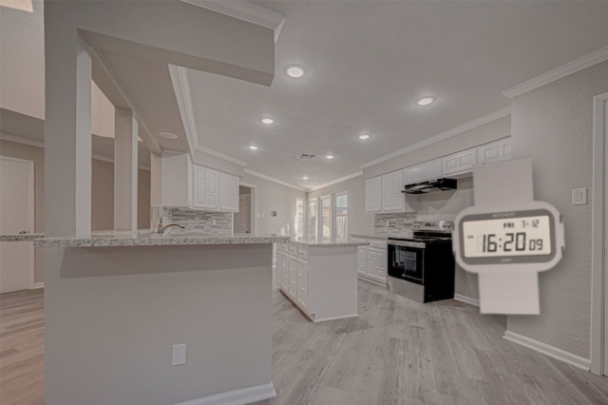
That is 16.20.09
